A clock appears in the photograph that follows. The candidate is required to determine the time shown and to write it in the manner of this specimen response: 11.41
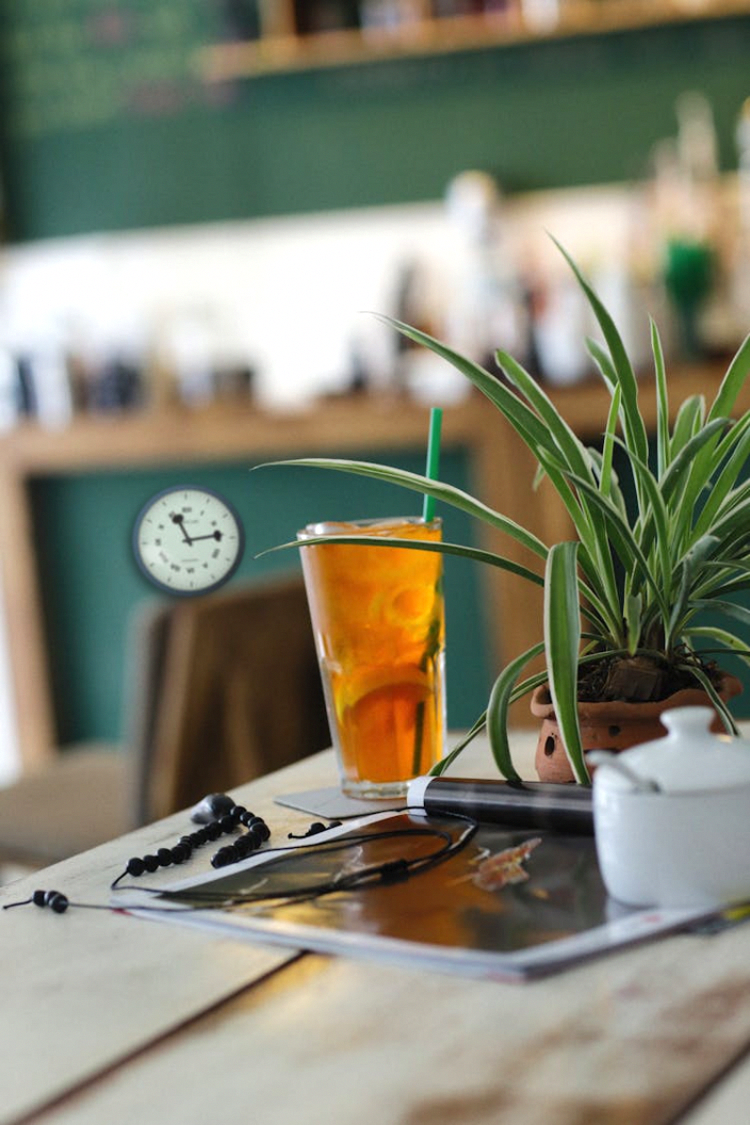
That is 11.14
